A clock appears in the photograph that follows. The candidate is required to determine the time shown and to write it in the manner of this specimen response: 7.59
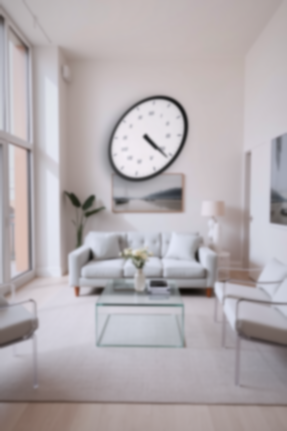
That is 4.21
